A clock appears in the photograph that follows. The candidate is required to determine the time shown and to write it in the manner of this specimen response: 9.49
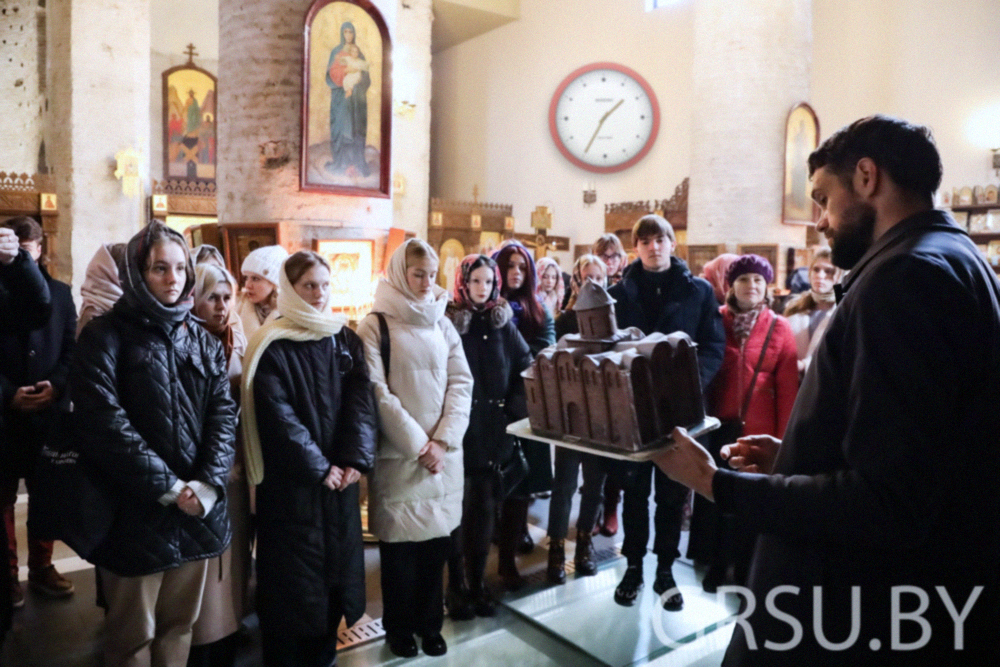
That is 1.35
